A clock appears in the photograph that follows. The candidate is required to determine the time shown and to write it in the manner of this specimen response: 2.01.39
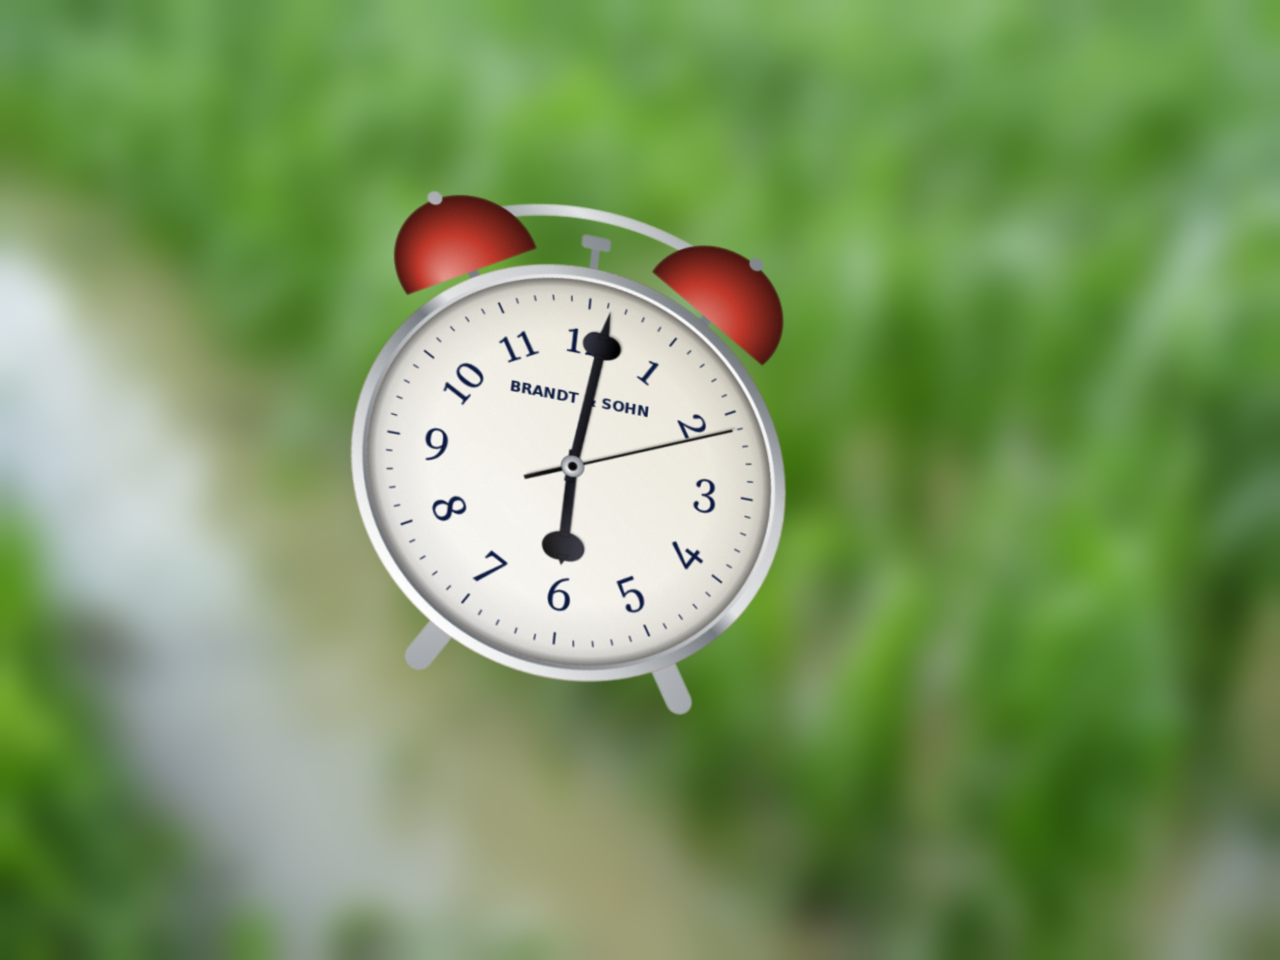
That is 6.01.11
